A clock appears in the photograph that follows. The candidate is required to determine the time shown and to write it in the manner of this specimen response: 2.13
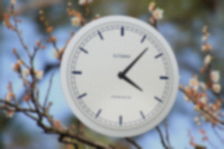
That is 4.07
